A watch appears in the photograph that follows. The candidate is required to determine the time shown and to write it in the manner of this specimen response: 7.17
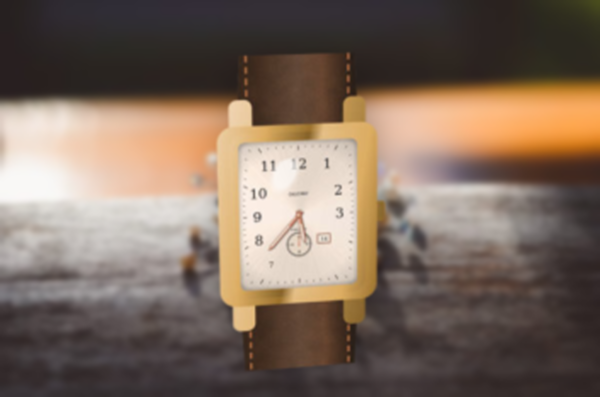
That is 5.37
